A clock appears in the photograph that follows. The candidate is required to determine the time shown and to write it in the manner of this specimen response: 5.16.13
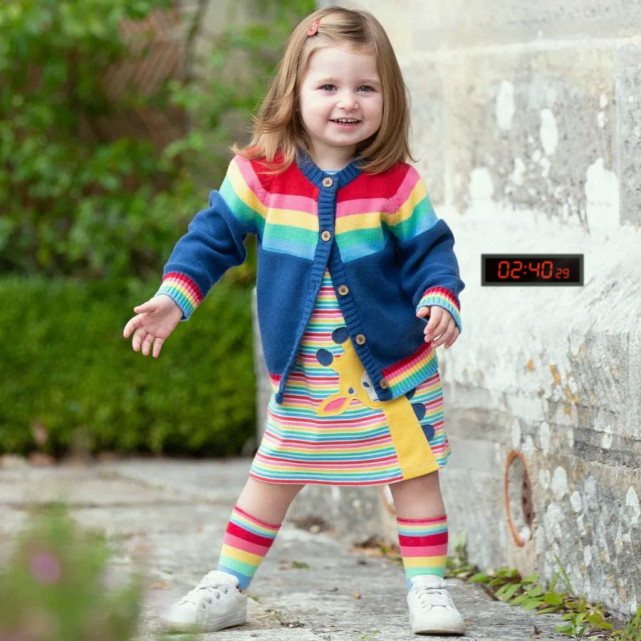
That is 2.40.29
